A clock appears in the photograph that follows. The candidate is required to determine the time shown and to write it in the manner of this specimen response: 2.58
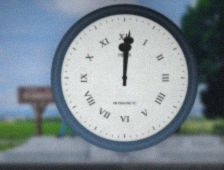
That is 12.01
